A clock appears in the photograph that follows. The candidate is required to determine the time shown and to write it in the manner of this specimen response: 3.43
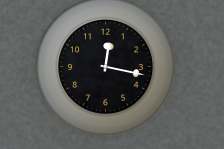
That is 12.17
